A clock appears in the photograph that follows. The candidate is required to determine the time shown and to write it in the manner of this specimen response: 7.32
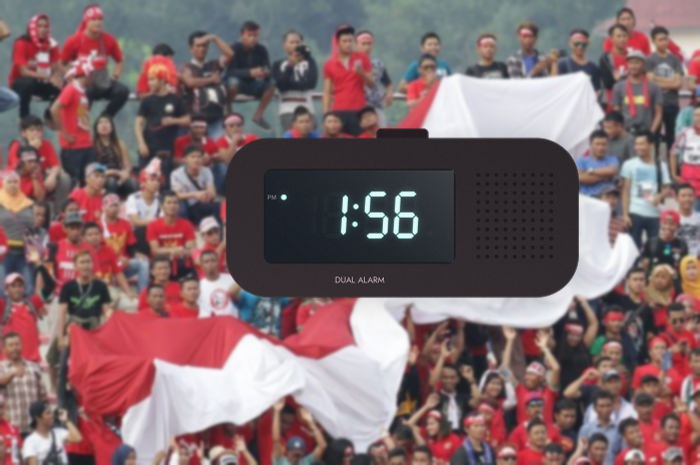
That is 1.56
